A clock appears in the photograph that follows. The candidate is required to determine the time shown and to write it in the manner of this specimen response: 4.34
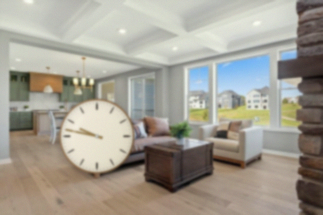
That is 9.47
